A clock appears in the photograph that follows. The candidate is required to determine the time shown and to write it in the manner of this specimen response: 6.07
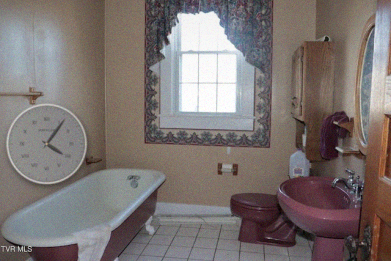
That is 4.06
